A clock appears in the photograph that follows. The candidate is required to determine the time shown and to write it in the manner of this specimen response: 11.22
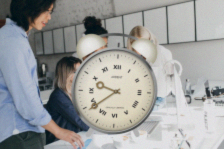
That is 9.39
